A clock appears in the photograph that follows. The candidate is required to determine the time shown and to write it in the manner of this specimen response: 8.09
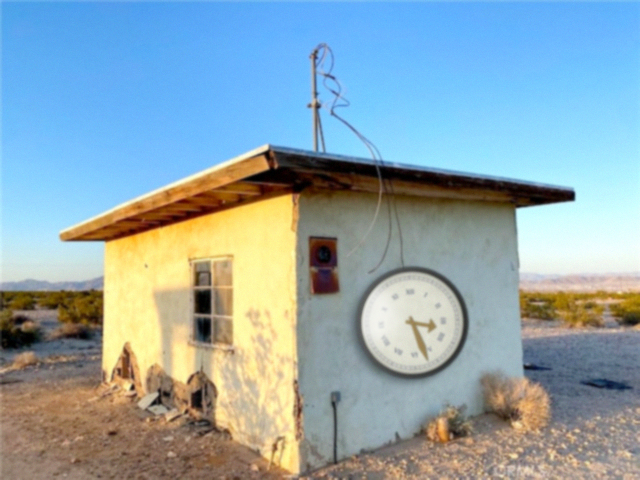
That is 3.27
